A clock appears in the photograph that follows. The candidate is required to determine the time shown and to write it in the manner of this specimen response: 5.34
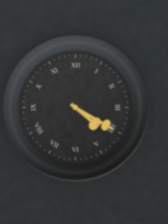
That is 4.20
